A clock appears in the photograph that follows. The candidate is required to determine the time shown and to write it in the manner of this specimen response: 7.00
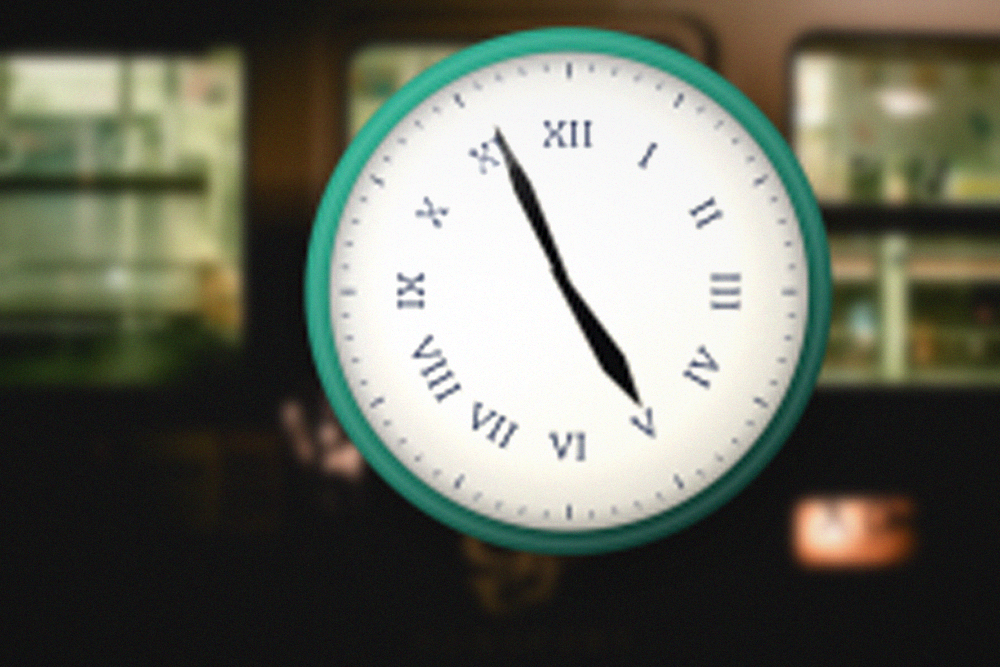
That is 4.56
